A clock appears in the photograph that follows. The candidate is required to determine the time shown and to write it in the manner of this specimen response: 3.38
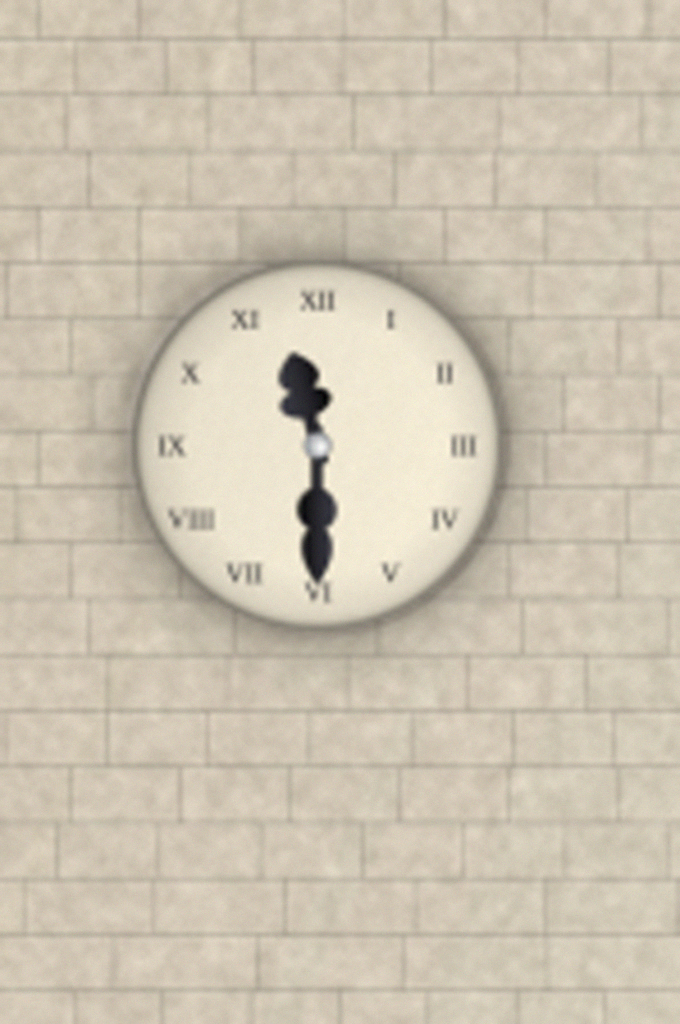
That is 11.30
